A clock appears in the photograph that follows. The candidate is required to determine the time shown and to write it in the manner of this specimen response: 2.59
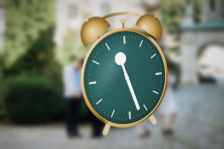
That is 11.27
